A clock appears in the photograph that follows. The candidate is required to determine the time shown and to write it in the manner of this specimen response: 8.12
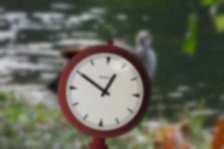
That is 12.50
